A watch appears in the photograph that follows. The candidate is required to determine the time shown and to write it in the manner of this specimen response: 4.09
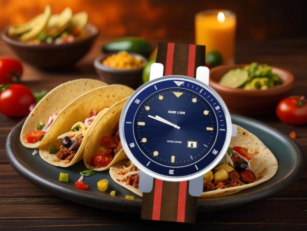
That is 9.48
